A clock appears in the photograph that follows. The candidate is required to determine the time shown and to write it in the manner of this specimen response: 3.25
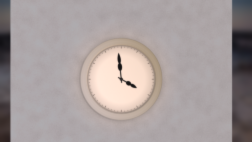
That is 3.59
